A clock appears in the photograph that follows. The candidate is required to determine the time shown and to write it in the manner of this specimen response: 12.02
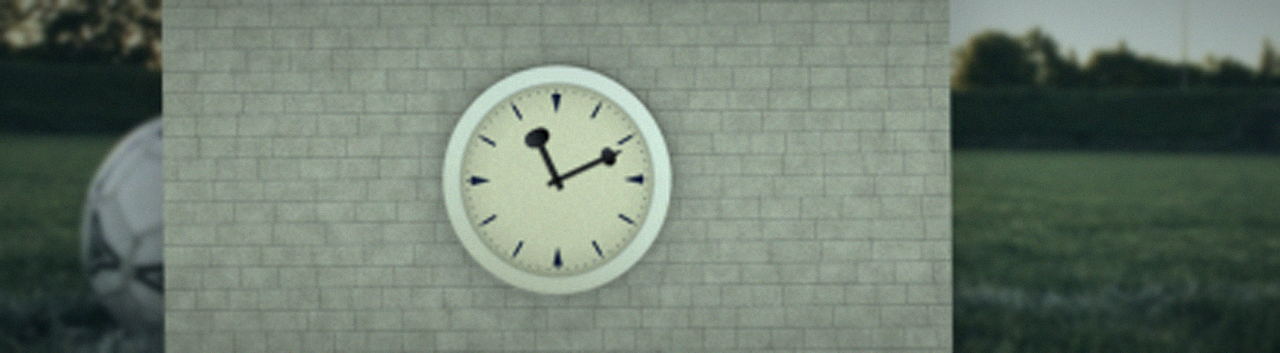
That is 11.11
